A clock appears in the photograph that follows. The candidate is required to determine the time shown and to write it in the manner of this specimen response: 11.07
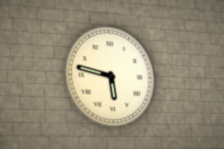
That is 5.47
